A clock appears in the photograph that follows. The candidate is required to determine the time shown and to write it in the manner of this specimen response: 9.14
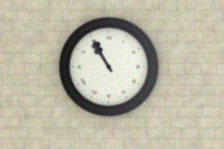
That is 10.55
